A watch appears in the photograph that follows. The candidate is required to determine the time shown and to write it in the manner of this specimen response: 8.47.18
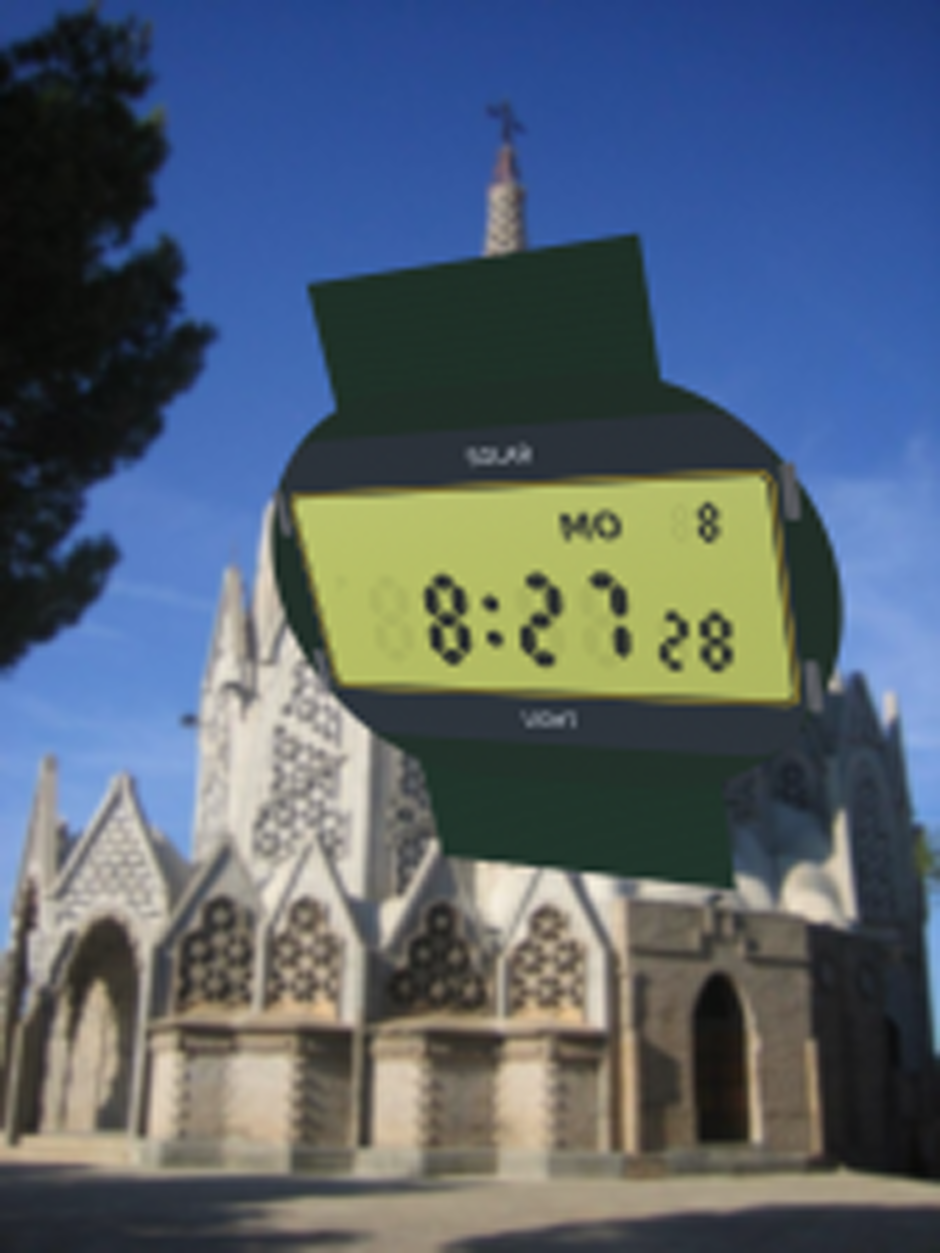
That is 8.27.28
